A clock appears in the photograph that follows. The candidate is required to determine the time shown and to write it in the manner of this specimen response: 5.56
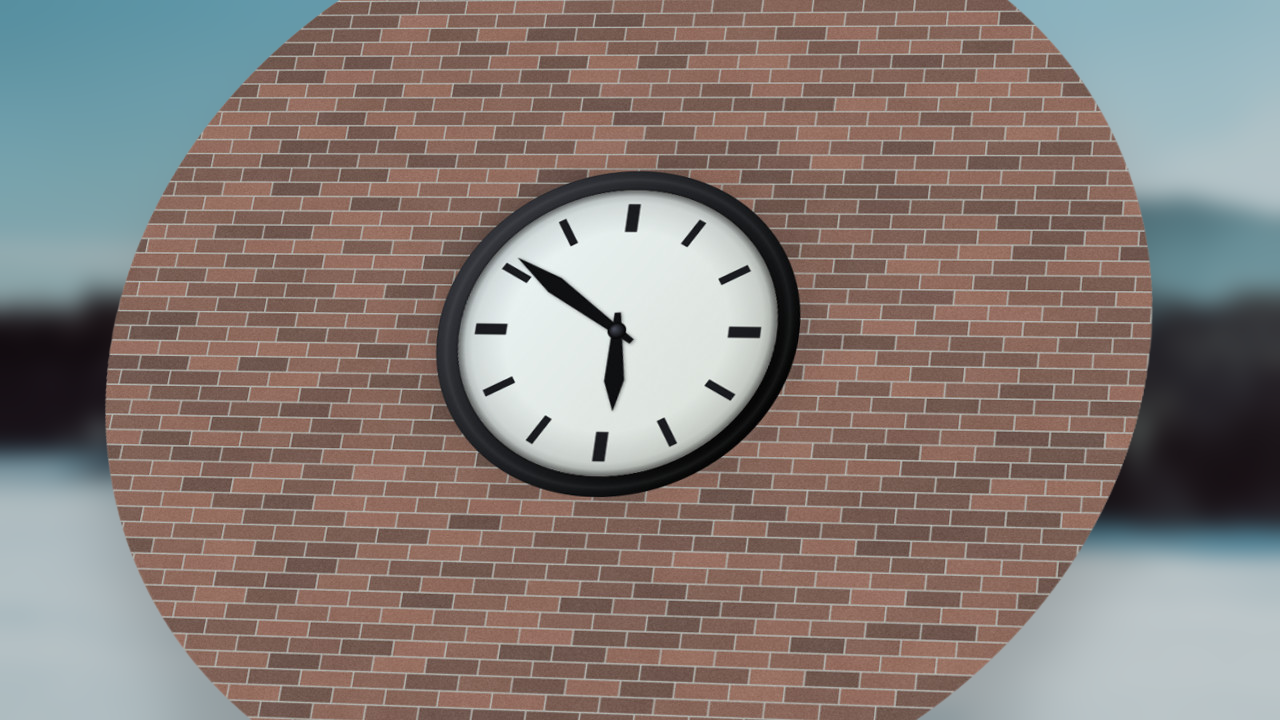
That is 5.51
